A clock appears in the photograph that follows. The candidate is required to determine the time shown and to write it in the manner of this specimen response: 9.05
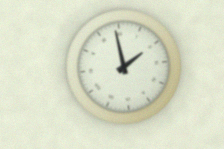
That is 1.59
